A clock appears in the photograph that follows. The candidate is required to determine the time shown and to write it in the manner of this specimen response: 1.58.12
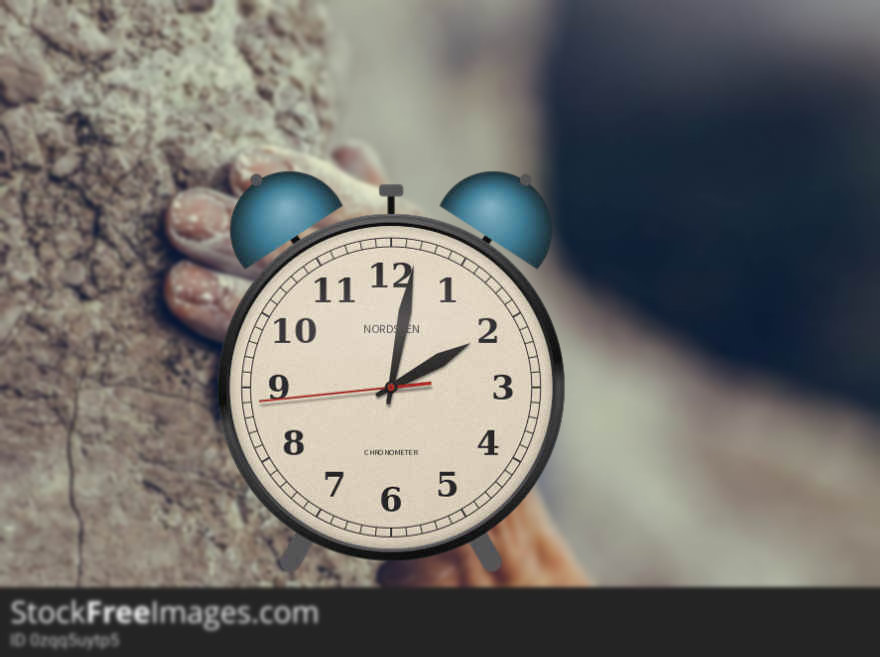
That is 2.01.44
